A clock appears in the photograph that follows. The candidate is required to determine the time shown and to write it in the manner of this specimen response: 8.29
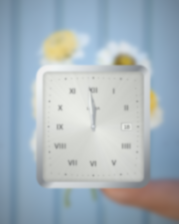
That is 11.59
